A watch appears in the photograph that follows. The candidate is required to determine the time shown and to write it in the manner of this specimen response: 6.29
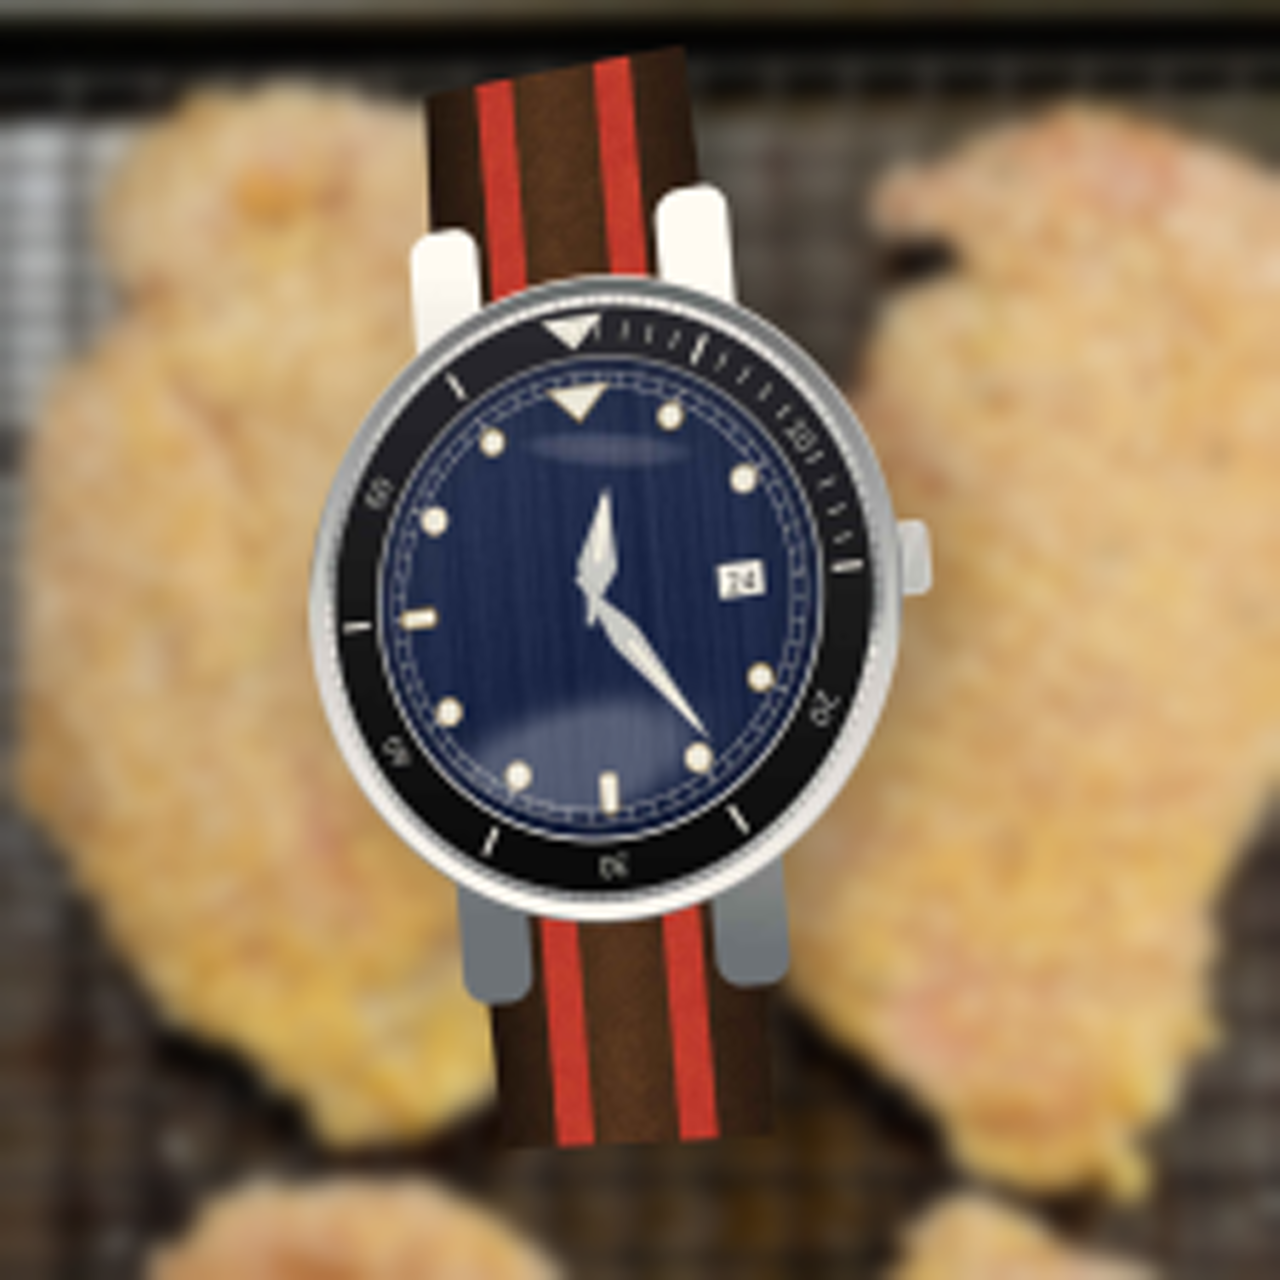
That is 12.24
